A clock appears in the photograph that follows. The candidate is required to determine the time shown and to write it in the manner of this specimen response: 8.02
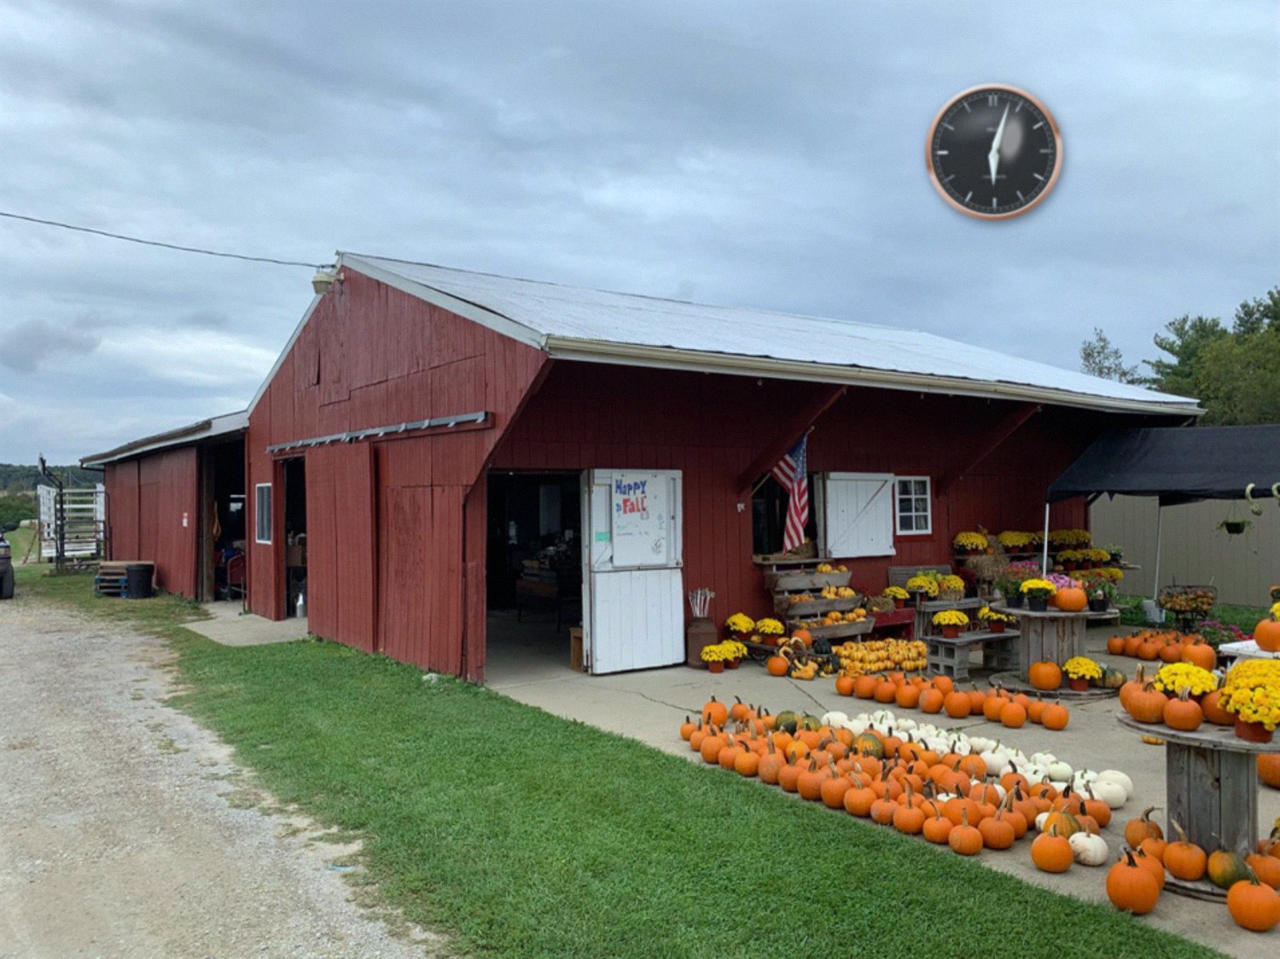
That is 6.03
